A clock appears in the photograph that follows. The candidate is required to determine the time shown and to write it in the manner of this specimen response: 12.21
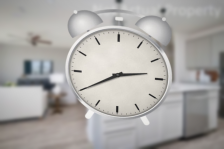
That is 2.40
